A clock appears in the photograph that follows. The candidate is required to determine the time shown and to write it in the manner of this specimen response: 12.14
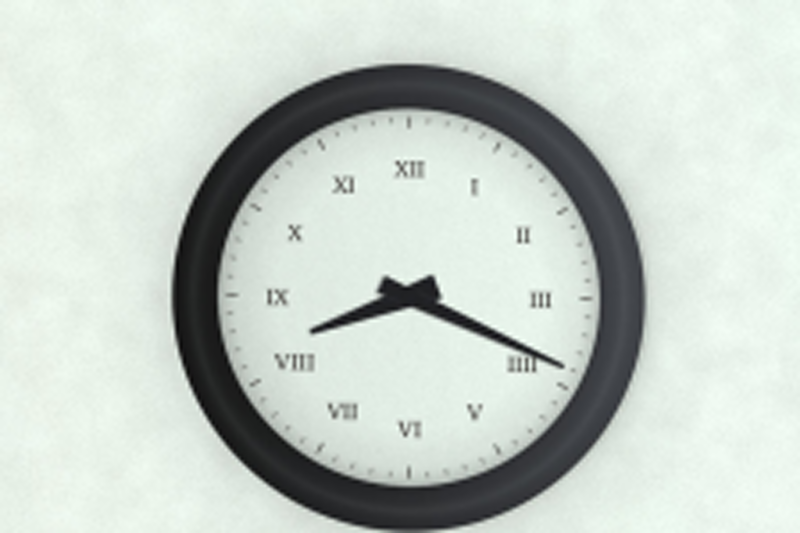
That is 8.19
